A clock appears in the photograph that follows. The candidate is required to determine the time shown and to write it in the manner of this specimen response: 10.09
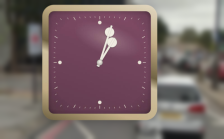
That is 1.03
